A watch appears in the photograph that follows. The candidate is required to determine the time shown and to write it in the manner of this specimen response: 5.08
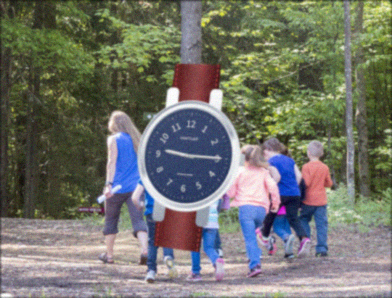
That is 9.15
